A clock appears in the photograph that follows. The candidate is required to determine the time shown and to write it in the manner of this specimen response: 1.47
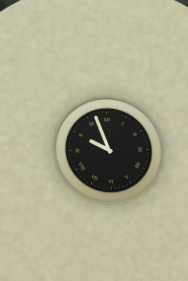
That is 9.57
